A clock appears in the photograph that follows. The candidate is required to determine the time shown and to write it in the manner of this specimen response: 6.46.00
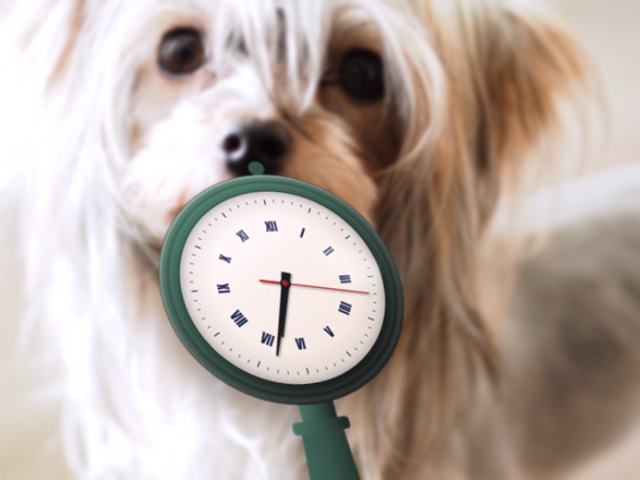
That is 6.33.17
